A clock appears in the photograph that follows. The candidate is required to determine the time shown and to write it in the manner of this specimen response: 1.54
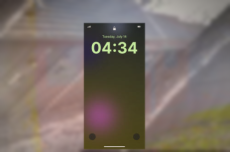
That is 4.34
